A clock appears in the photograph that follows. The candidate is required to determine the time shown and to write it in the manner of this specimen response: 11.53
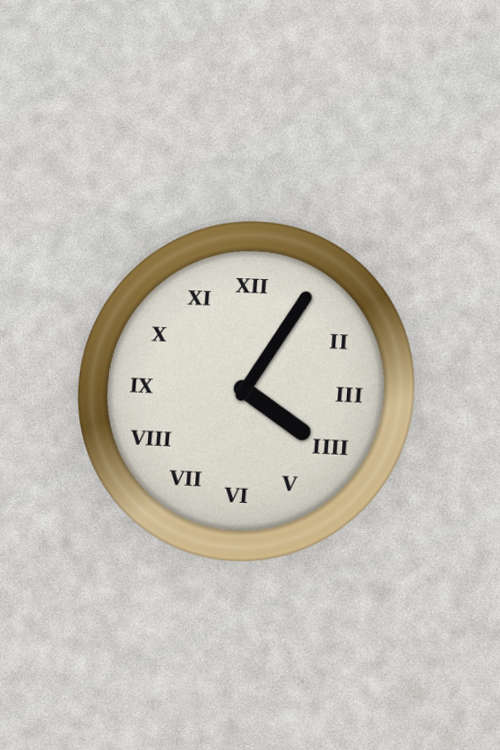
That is 4.05
